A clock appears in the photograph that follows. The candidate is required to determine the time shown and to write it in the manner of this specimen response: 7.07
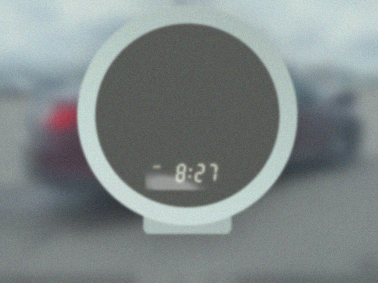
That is 8.27
